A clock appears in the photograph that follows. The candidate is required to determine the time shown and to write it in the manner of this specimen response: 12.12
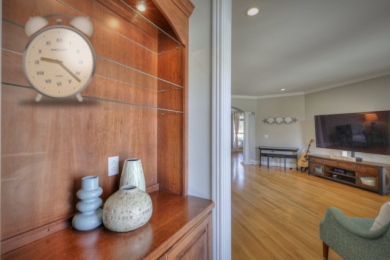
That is 9.22
